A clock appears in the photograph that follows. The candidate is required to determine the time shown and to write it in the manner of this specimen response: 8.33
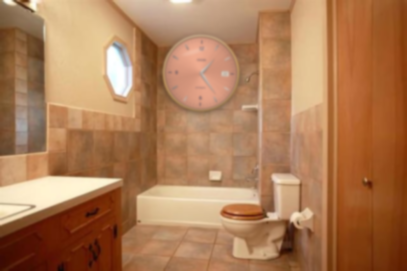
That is 1.24
